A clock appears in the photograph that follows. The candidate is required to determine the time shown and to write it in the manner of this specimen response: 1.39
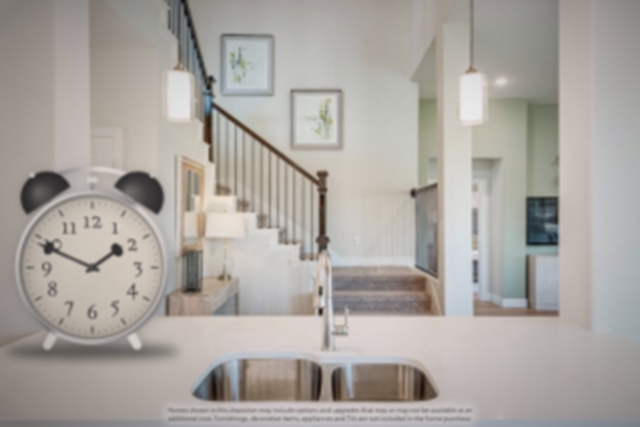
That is 1.49
